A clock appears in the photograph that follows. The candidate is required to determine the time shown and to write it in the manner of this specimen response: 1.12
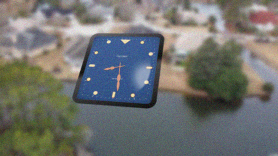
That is 8.29
